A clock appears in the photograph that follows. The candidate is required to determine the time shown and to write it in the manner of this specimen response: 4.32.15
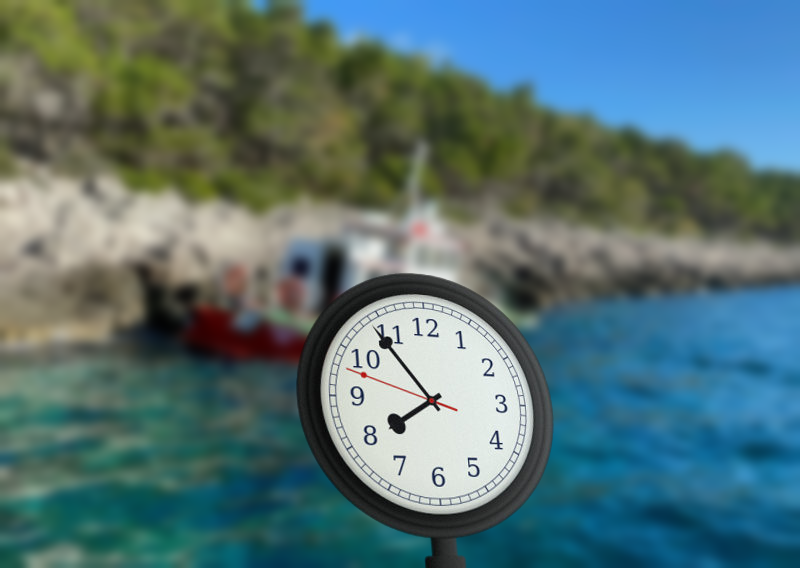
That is 7.53.48
